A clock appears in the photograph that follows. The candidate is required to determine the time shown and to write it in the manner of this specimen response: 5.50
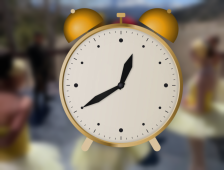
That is 12.40
